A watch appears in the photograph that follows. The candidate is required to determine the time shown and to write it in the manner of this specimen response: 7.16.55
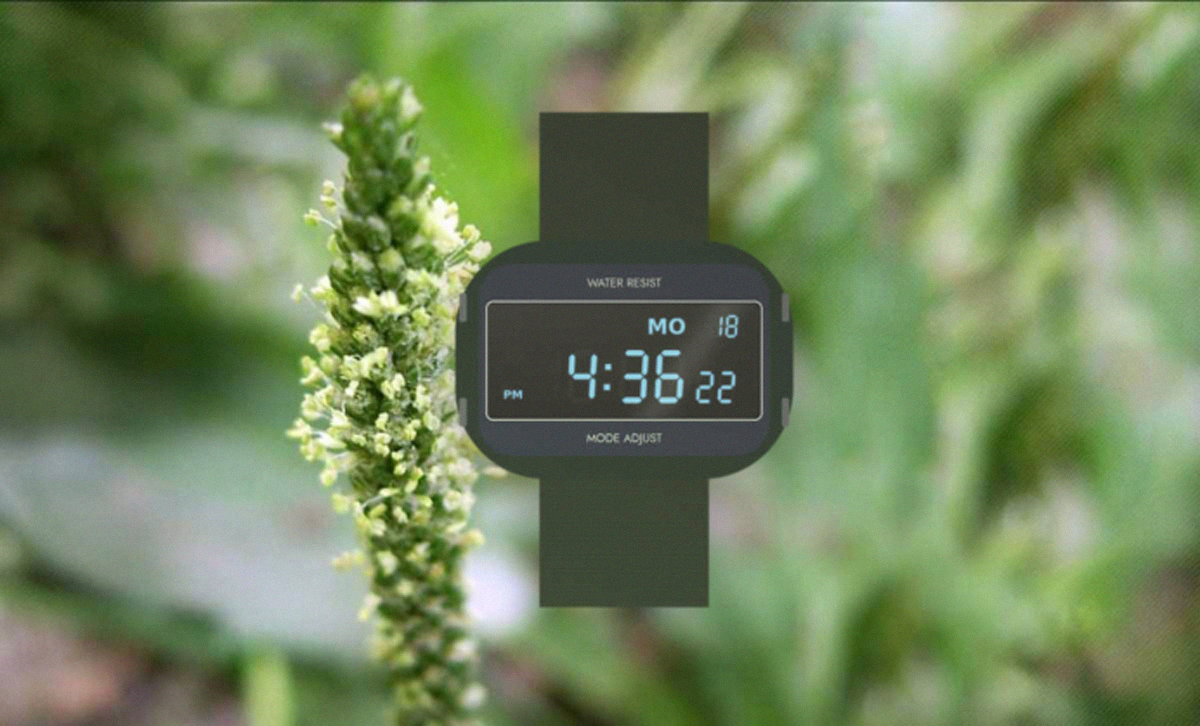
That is 4.36.22
